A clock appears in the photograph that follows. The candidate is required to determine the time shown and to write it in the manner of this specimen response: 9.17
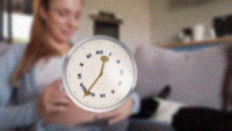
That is 12.37
